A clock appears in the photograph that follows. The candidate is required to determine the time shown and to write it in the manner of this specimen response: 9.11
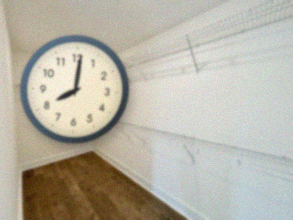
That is 8.01
